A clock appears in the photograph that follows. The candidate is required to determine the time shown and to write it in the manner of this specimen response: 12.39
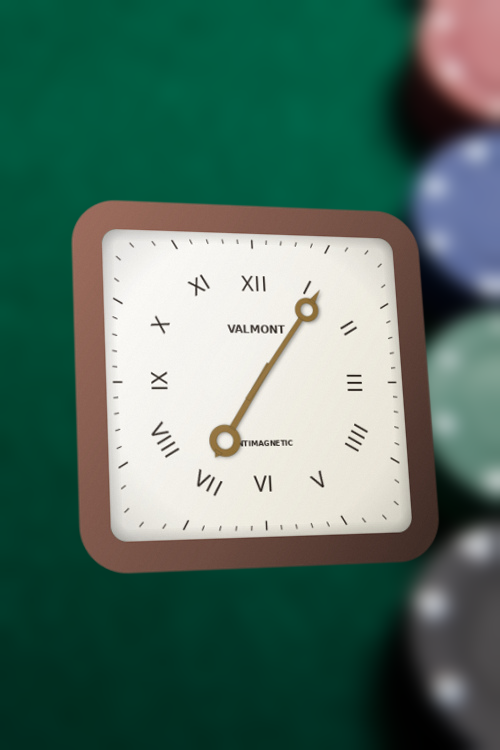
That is 7.06
